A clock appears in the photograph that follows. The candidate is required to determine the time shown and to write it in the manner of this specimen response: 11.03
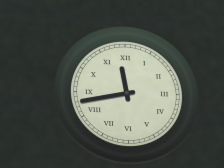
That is 11.43
